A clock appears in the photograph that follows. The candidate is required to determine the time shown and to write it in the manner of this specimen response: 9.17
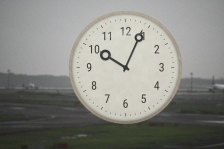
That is 10.04
